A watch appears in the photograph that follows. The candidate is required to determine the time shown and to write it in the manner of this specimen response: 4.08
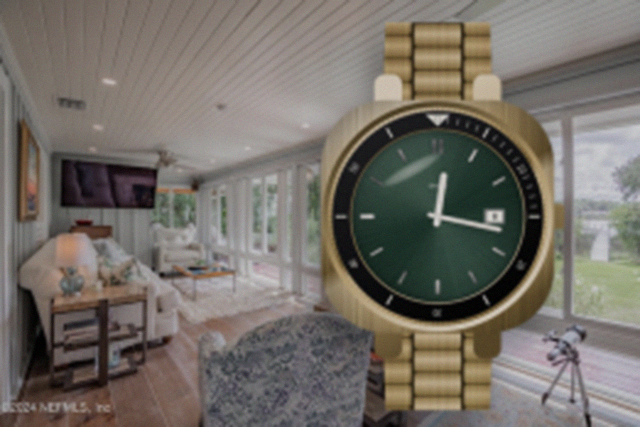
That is 12.17
